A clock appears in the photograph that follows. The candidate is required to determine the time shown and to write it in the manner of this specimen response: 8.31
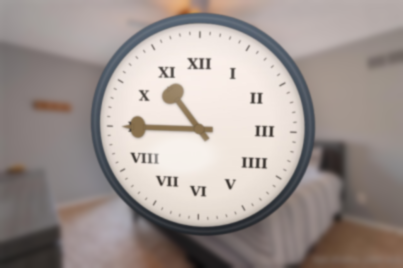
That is 10.45
